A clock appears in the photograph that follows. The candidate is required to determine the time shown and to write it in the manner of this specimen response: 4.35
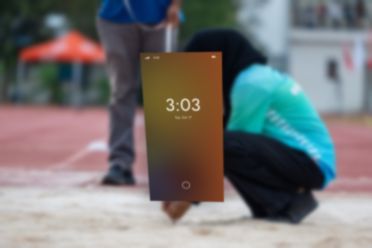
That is 3.03
